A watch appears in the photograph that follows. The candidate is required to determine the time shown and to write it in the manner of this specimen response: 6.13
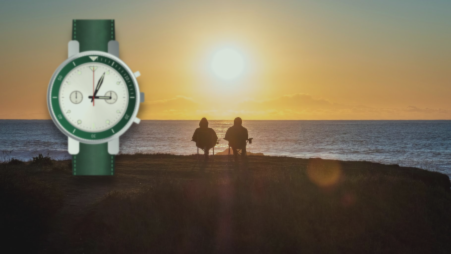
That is 3.04
